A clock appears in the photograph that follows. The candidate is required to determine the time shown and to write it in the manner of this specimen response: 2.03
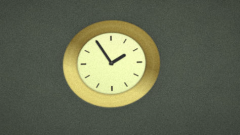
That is 1.55
